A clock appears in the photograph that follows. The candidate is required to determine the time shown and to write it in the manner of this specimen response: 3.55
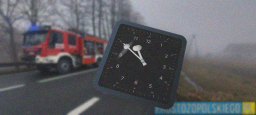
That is 10.50
